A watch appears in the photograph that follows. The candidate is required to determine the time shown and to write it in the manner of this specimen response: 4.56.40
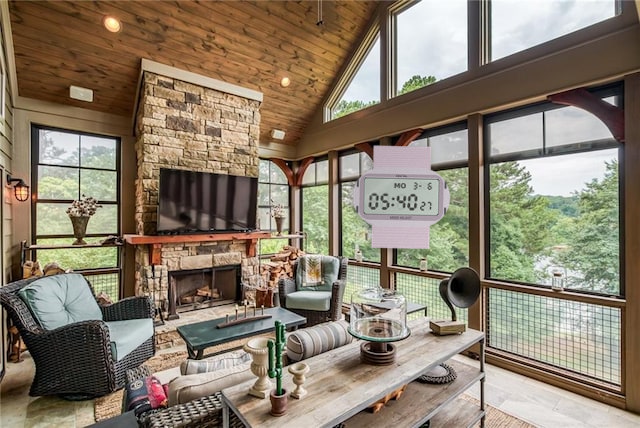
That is 5.40.27
